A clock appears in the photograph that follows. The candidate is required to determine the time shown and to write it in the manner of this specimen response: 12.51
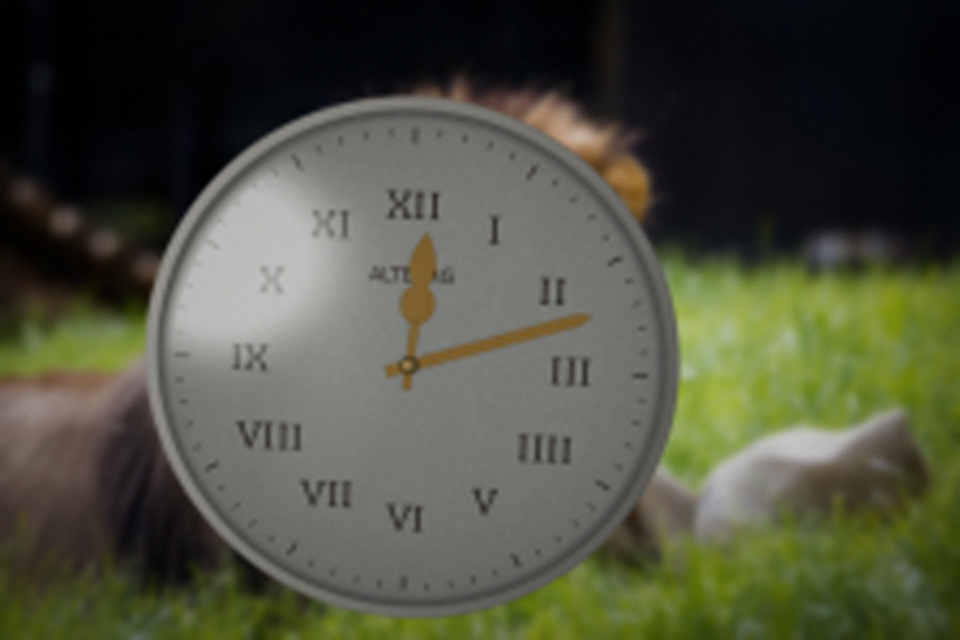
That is 12.12
